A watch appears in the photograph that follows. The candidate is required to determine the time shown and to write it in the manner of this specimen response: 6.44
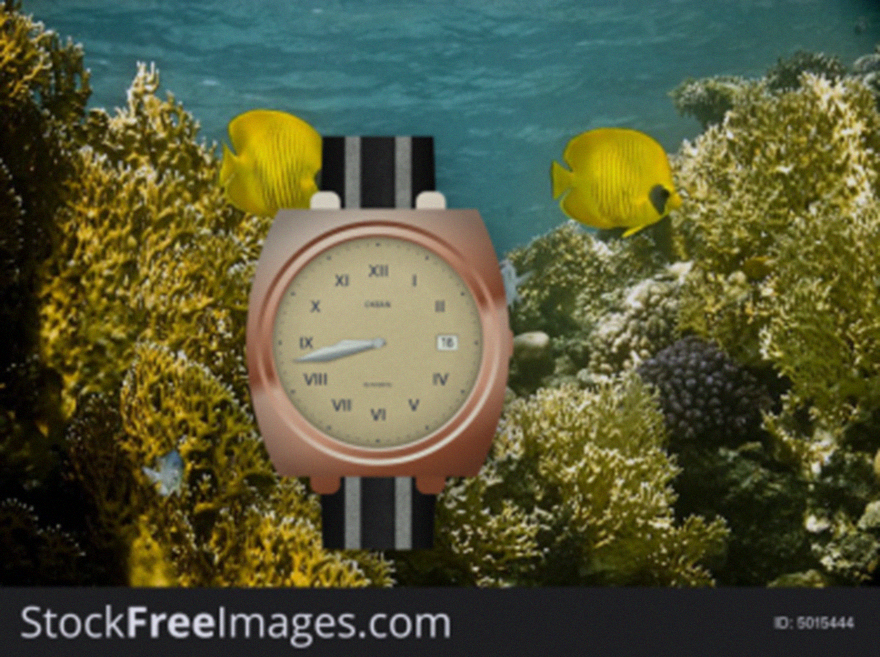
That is 8.43
